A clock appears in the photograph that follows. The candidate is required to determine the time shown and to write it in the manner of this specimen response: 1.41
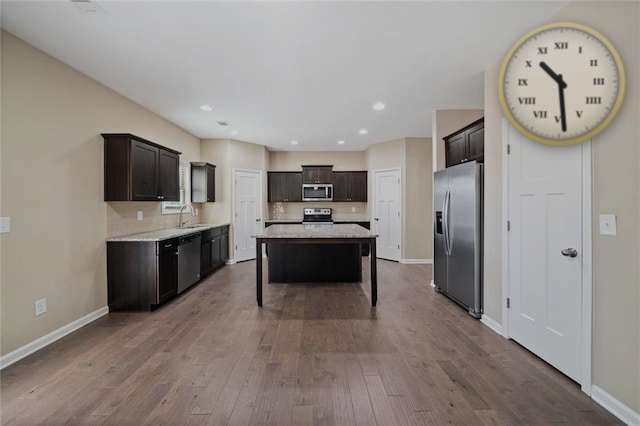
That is 10.29
